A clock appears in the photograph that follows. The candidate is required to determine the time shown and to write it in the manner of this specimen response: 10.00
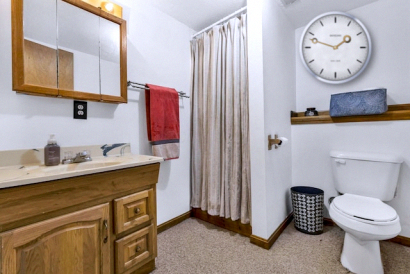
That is 1.48
